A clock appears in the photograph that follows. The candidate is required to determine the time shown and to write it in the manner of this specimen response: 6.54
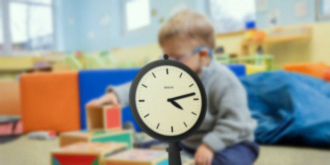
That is 4.13
